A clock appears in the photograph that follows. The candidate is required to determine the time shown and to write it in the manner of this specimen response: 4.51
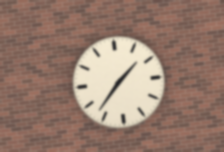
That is 1.37
